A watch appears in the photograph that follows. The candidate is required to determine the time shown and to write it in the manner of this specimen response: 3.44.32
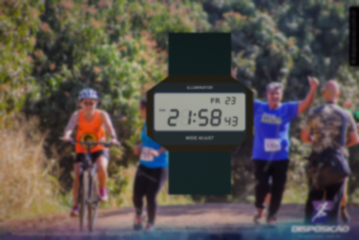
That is 21.58.43
